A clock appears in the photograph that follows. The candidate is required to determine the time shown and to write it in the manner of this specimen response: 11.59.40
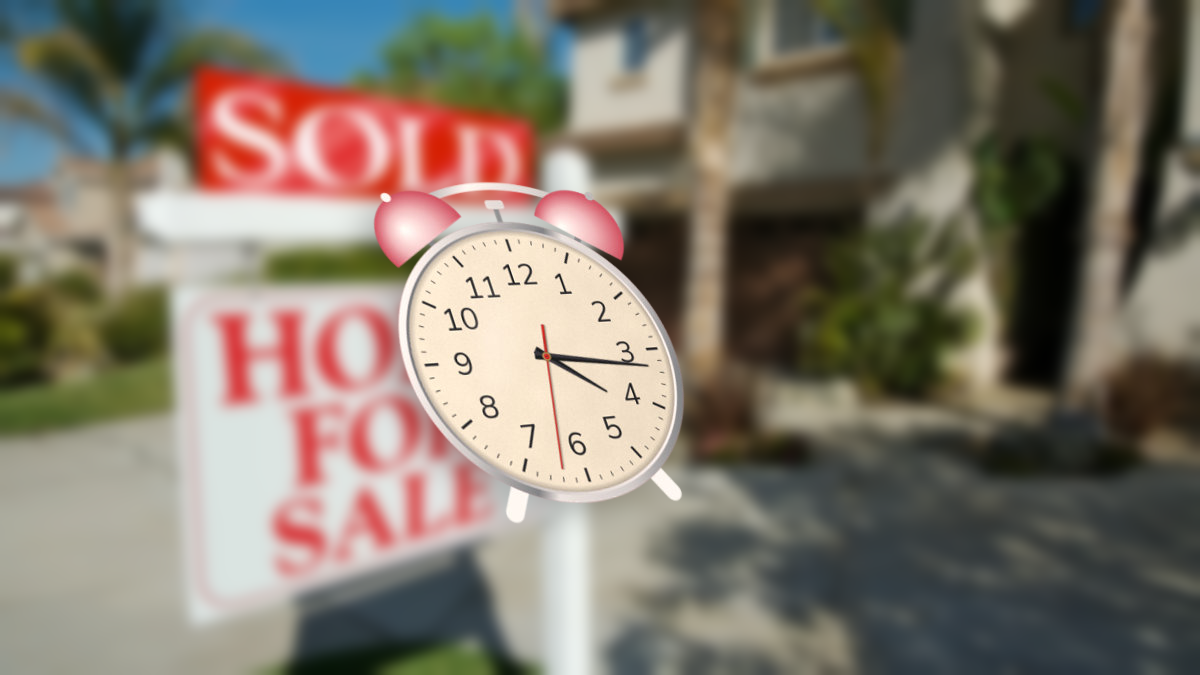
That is 4.16.32
